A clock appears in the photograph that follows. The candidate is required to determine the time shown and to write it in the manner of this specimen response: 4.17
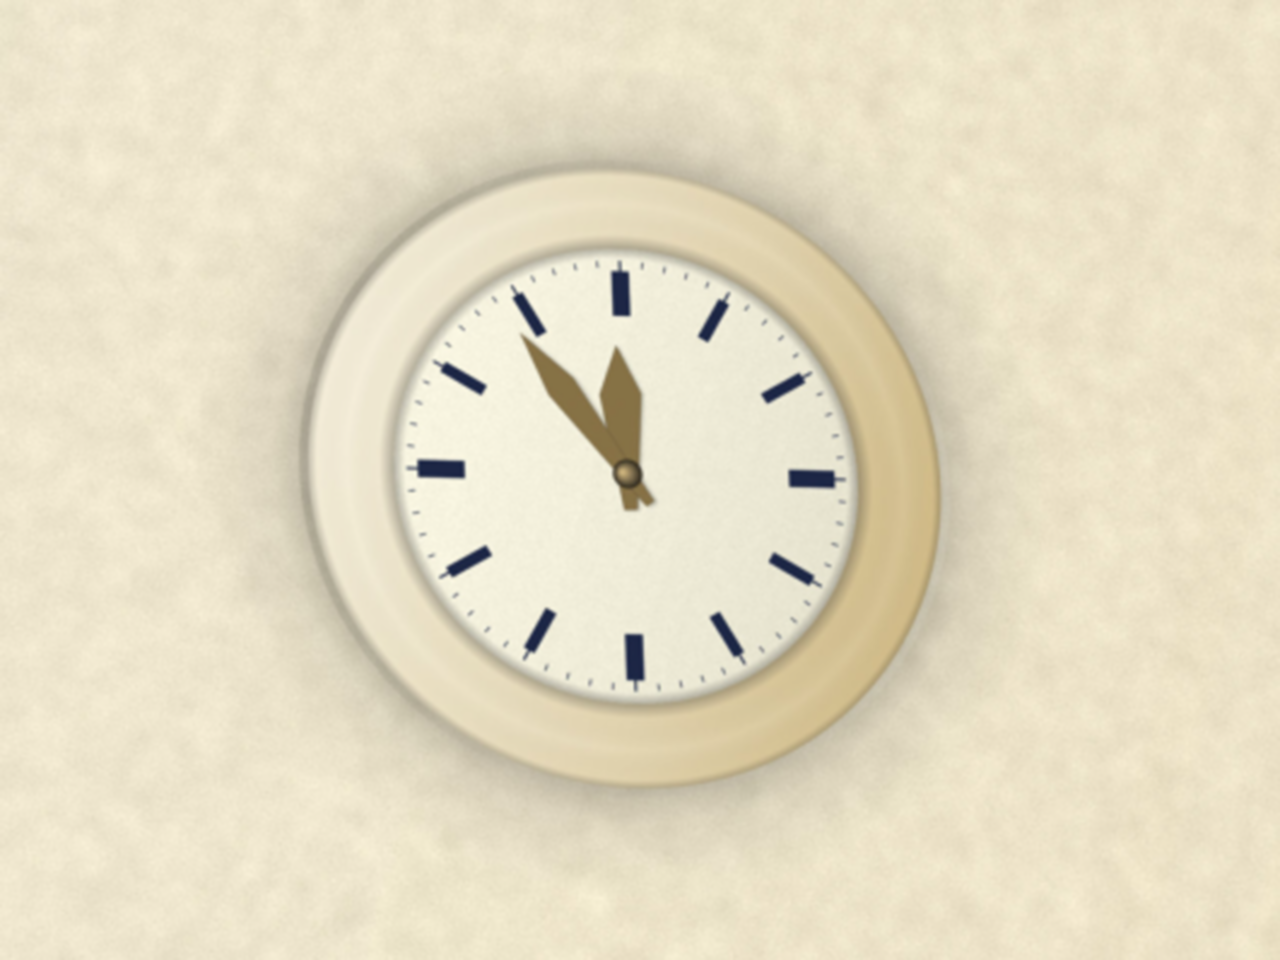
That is 11.54
